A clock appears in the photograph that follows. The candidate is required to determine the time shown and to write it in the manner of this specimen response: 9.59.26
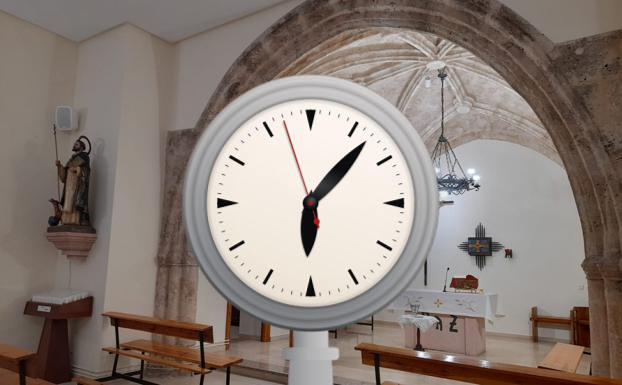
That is 6.06.57
